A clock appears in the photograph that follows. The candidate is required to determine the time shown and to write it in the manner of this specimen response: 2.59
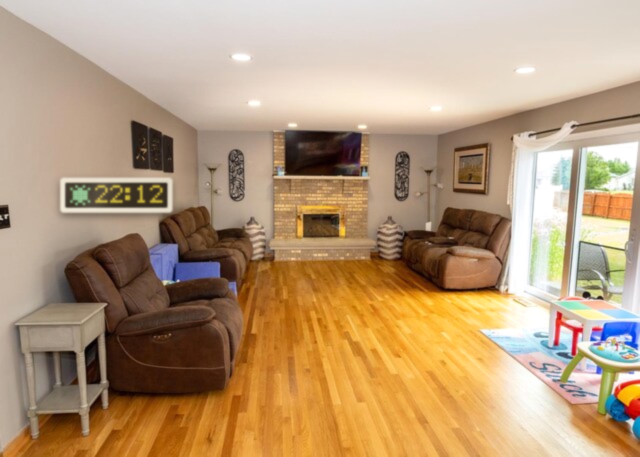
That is 22.12
